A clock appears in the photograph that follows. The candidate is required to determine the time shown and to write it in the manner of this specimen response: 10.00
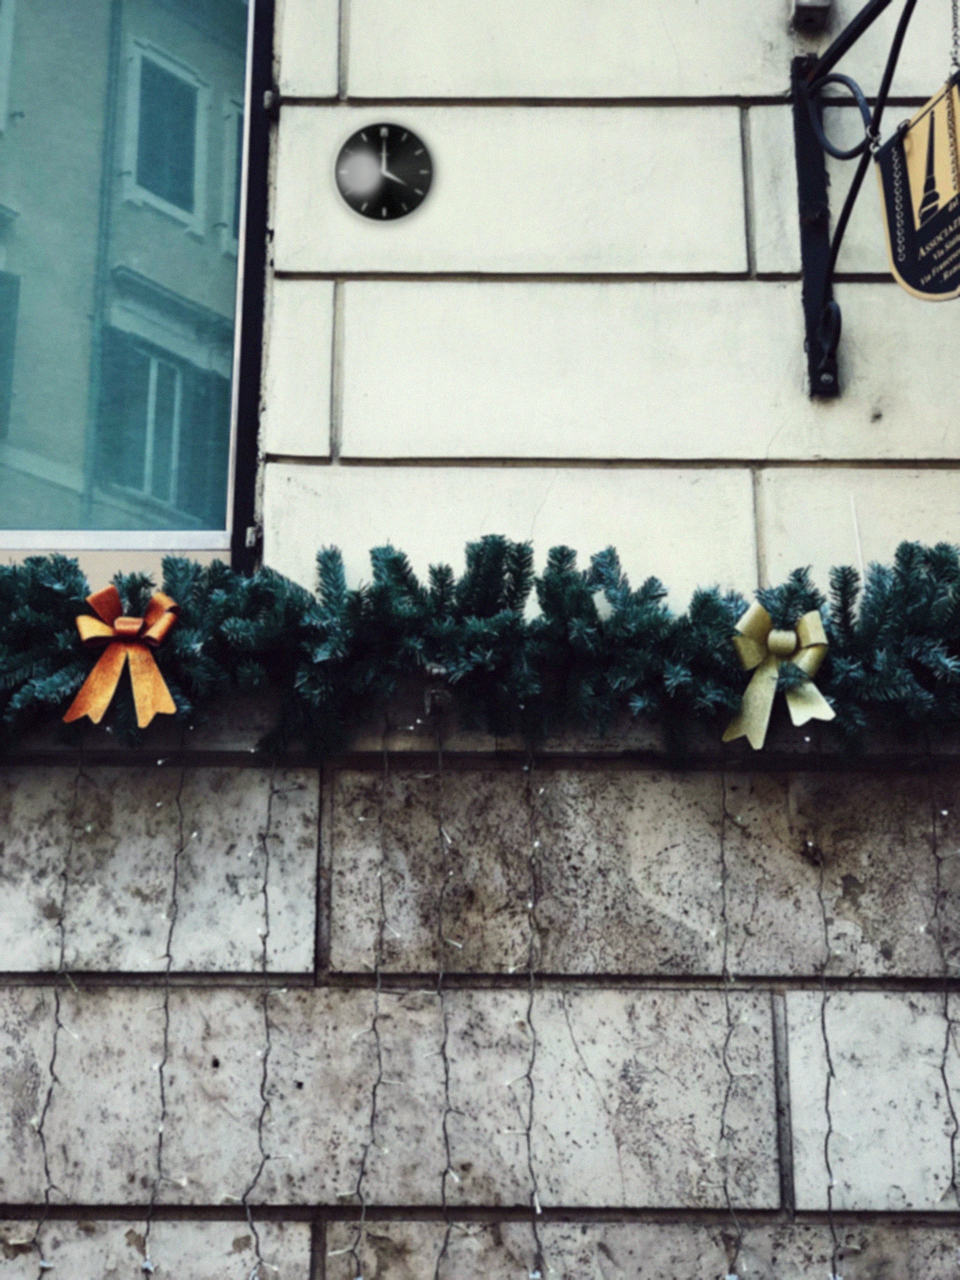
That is 4.00
